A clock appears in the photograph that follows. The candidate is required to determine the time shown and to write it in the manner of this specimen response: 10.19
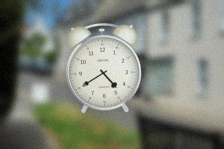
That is 4.40
